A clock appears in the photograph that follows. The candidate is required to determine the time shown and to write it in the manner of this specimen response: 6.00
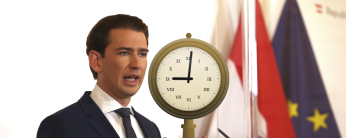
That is 9.01
